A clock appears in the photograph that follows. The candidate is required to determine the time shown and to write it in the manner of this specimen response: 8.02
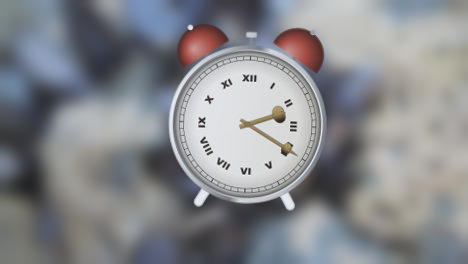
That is 2.20
